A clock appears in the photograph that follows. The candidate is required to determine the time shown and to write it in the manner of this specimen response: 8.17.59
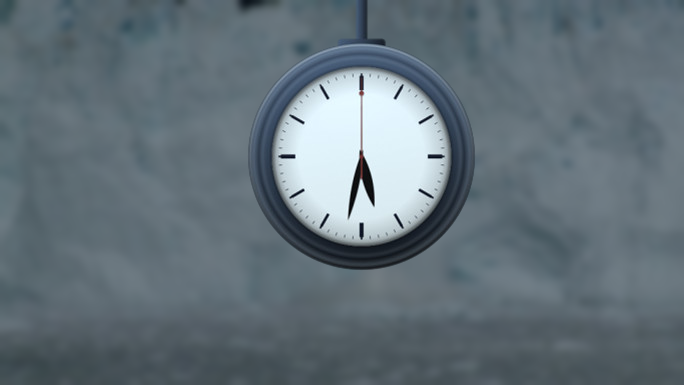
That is 5.32.00
